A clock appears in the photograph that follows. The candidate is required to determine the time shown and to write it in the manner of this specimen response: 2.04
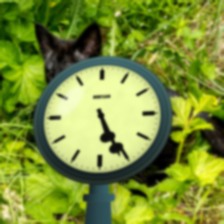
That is 5.26
